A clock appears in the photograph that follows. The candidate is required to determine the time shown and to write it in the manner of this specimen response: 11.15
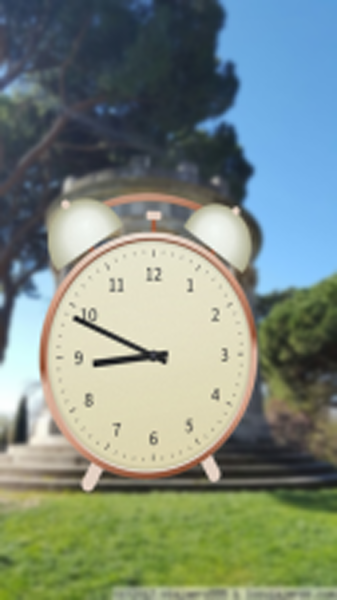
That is 8.49
